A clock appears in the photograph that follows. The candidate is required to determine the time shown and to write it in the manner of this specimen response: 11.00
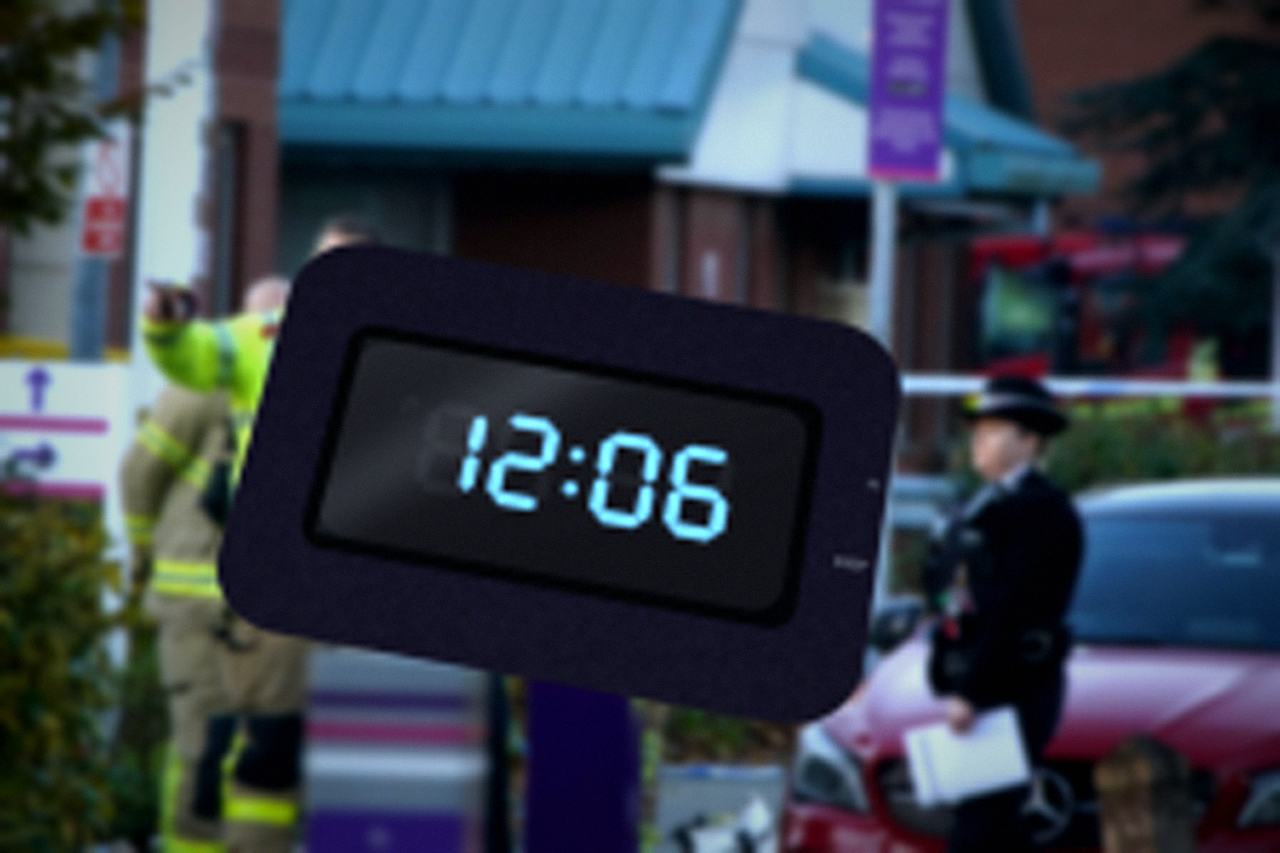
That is 12.06
